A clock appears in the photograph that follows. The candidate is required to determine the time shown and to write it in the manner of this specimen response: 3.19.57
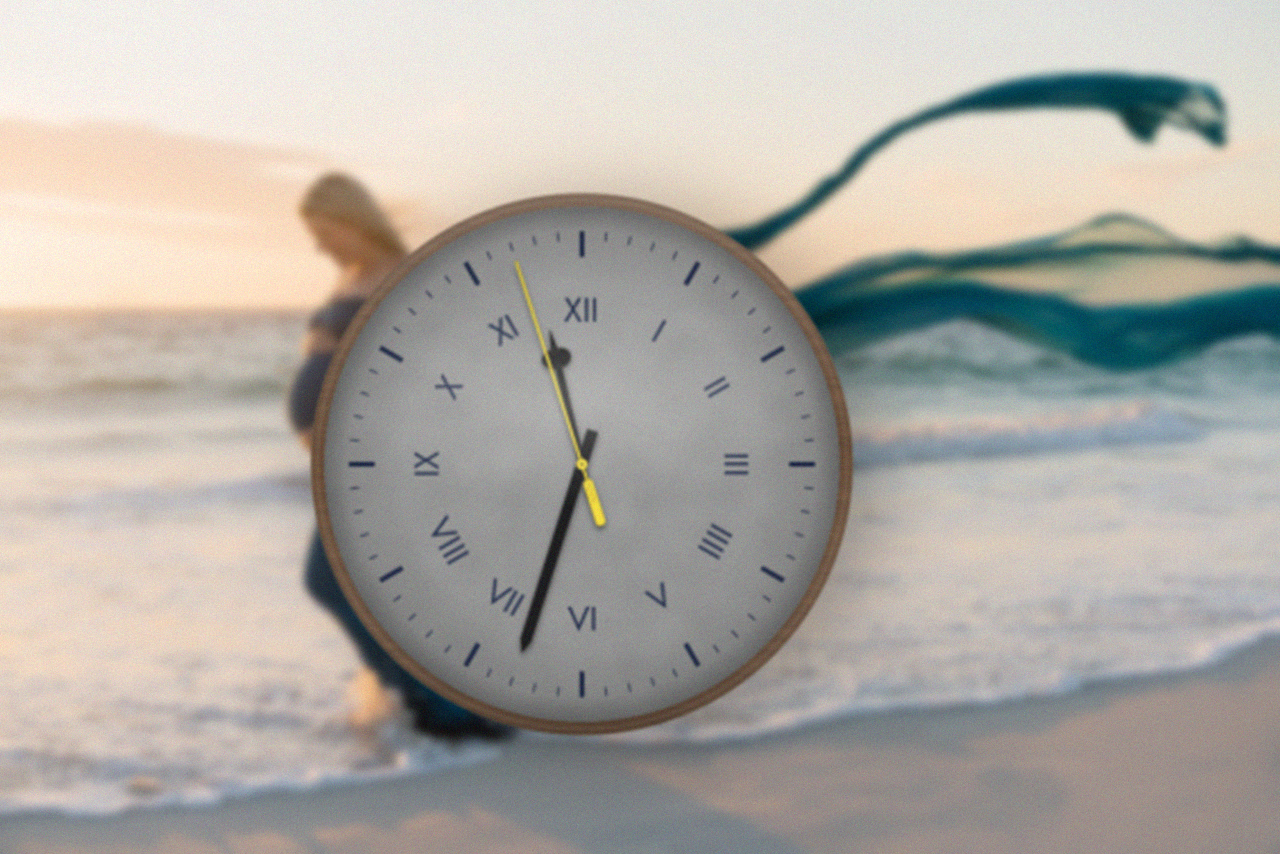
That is 11.32.57
